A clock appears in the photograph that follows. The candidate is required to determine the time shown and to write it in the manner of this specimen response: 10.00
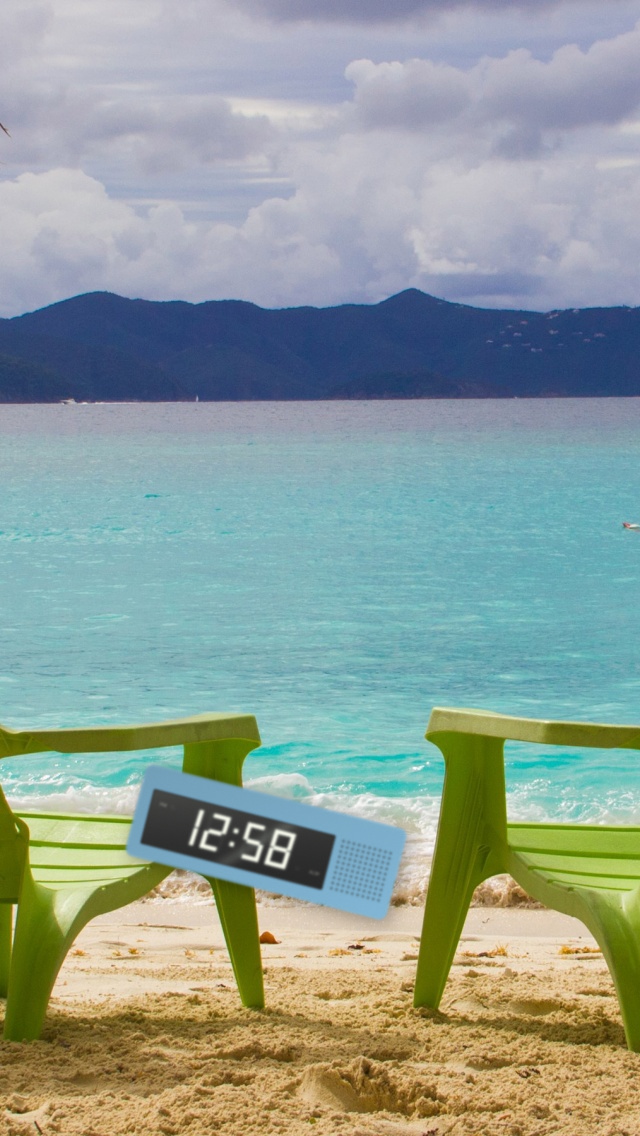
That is 12.58
